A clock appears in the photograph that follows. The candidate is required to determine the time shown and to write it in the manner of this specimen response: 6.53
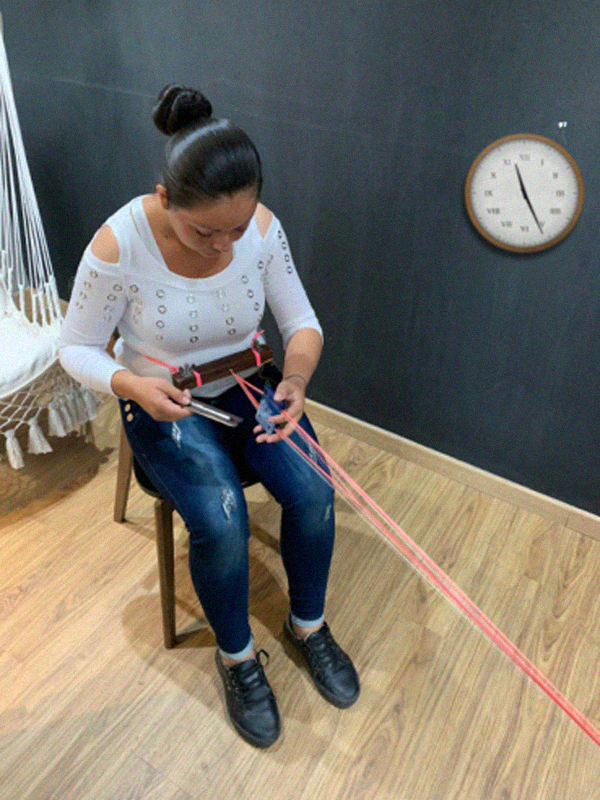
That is 11.26
